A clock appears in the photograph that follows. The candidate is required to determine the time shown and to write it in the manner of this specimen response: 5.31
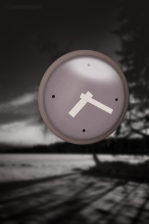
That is 7.19
